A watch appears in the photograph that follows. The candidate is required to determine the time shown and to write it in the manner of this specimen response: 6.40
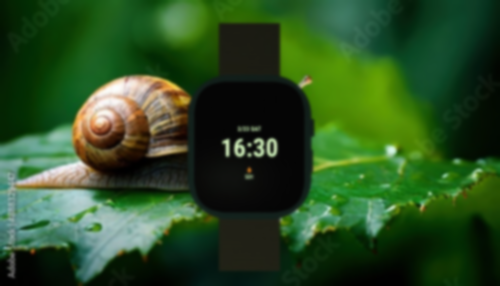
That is 16.30
